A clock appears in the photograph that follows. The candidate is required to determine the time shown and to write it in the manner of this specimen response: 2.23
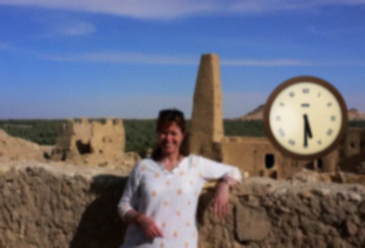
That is 5.30
